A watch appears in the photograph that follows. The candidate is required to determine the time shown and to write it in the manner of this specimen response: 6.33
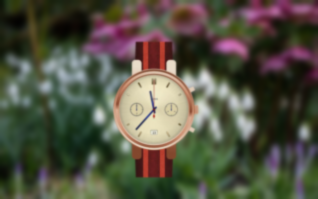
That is 11.37
